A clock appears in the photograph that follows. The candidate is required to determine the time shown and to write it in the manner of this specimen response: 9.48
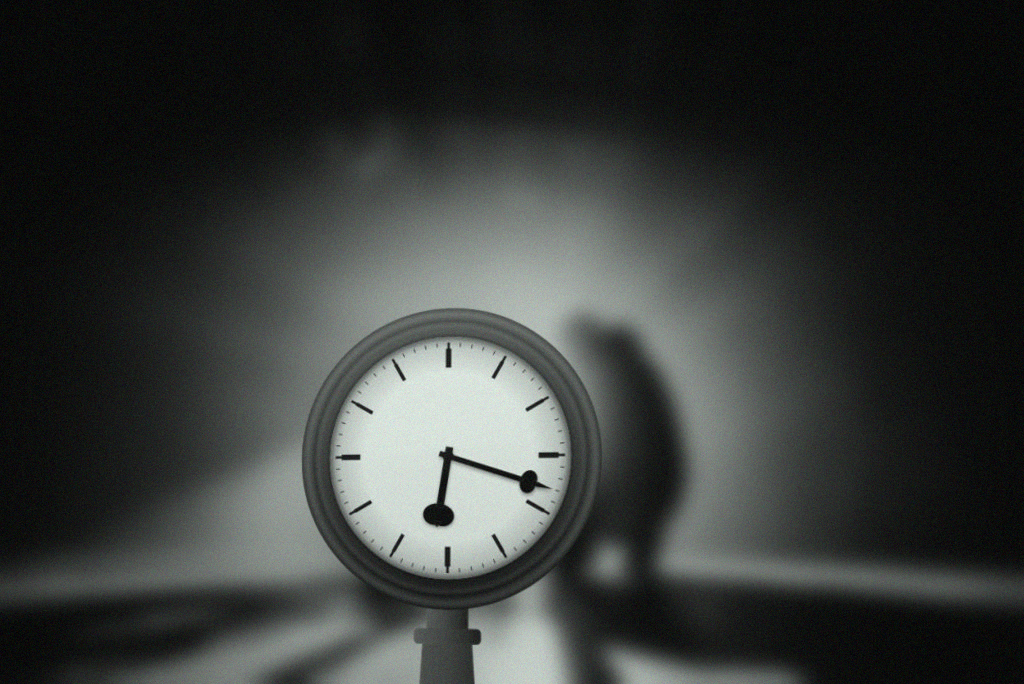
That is 6.18
